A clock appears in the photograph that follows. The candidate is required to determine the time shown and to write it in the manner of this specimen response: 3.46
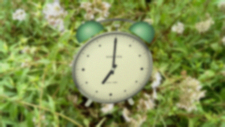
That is 7.00
